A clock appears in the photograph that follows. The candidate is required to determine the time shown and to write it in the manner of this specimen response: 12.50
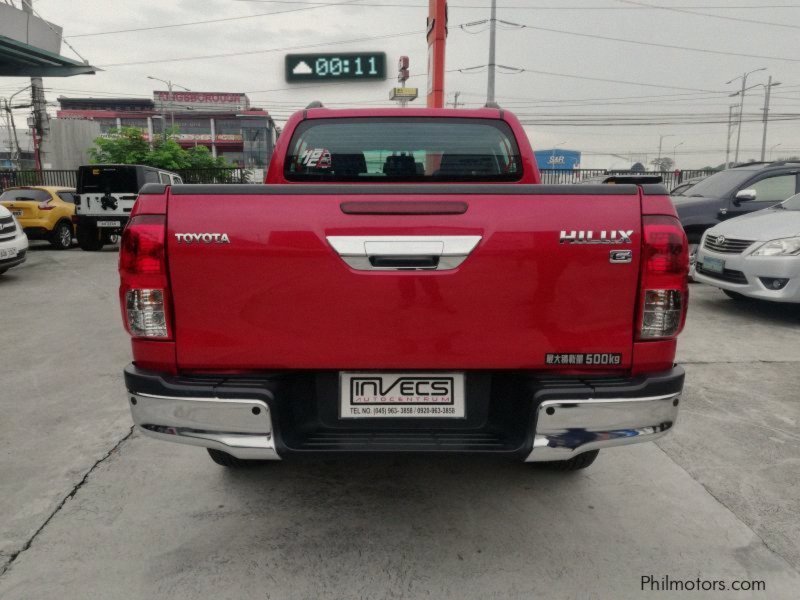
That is 0.11
